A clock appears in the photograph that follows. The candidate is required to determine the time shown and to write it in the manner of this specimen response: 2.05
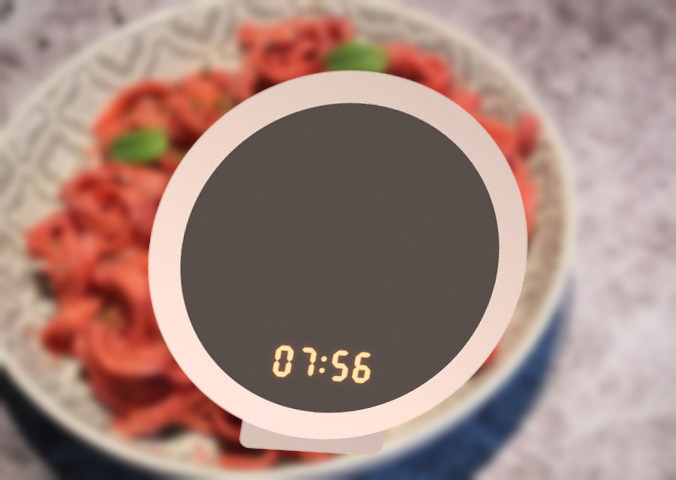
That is 7.56
